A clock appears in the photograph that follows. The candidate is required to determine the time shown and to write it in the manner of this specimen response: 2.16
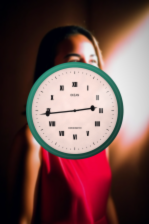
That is 2.44
